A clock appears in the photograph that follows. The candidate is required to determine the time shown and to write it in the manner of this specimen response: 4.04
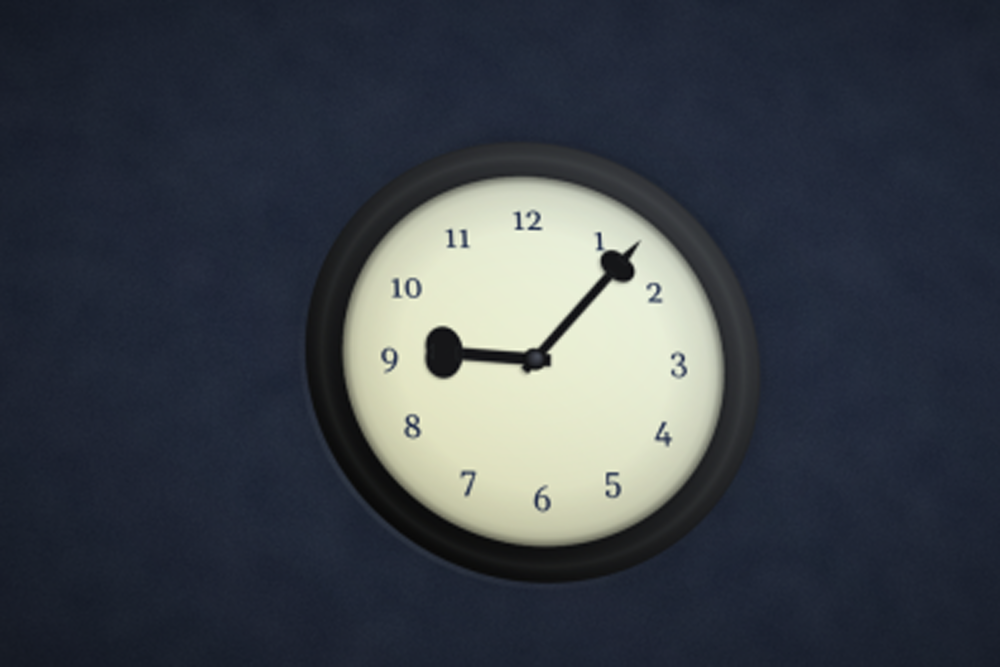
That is 9.07
